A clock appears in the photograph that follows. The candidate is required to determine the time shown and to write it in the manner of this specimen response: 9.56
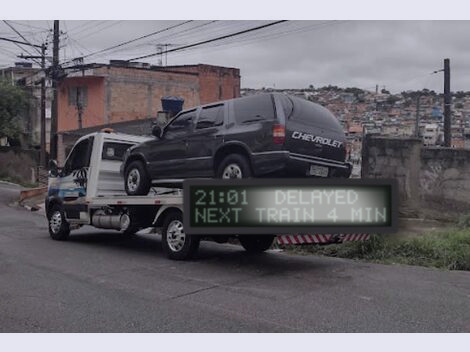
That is 21.01
